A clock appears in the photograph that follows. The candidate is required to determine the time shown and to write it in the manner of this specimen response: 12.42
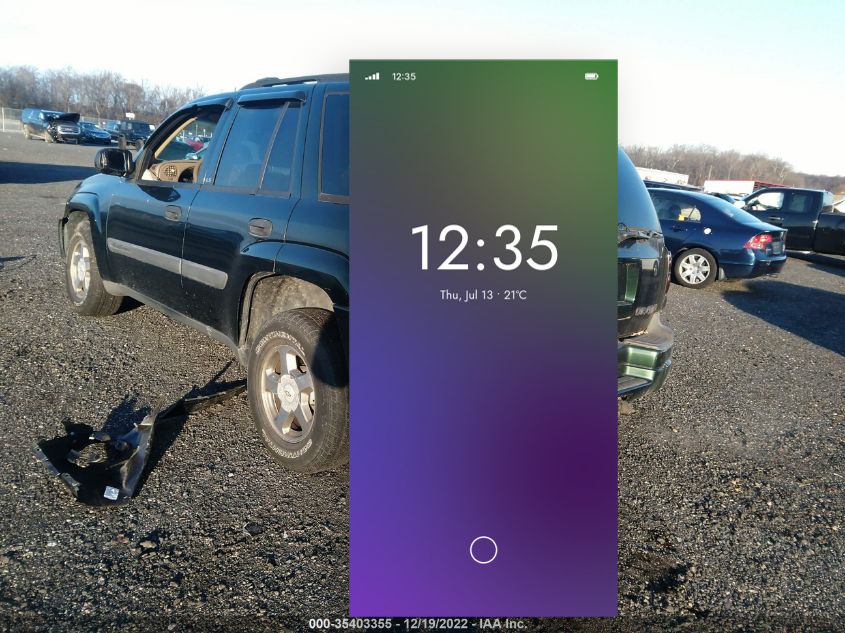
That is 12.35
